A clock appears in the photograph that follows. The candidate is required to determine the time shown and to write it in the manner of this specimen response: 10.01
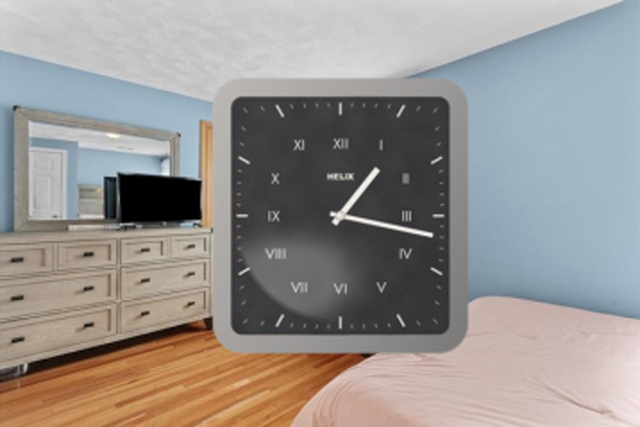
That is 1.17
